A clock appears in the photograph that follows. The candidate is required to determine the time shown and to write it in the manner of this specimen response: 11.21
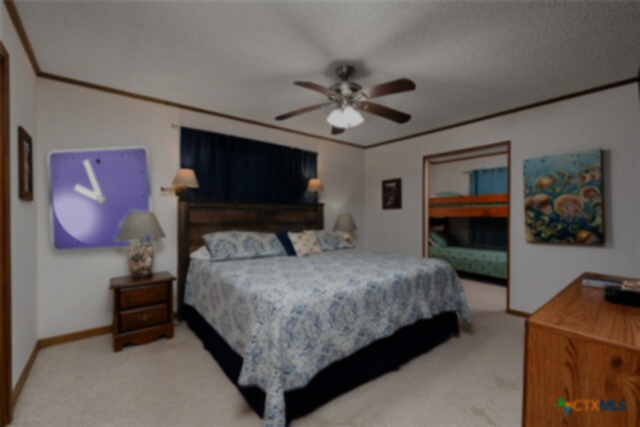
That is 9.57
